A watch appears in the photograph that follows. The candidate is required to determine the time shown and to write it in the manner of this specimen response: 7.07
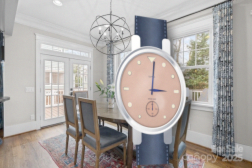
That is 3.01
